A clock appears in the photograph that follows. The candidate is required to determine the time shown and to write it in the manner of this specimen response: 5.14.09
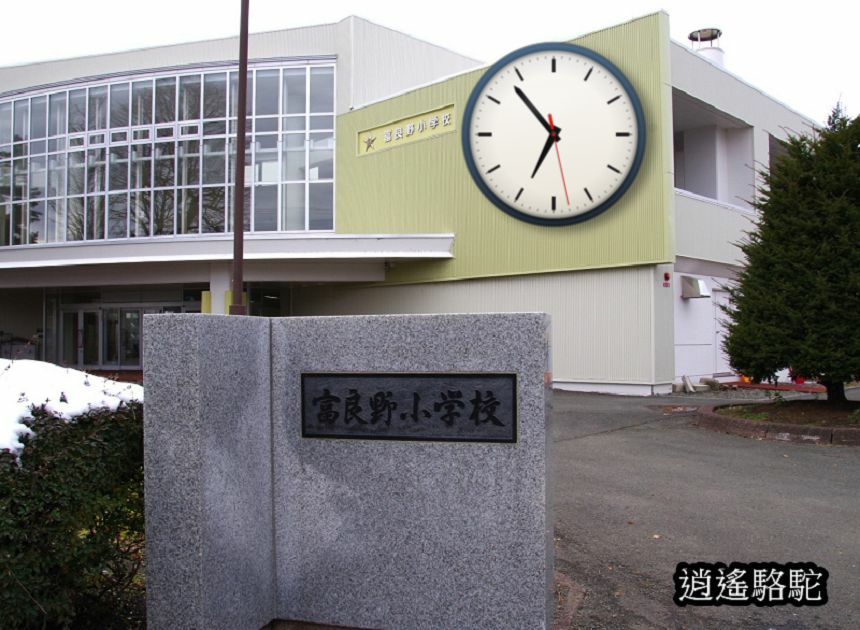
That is 6.53.28
